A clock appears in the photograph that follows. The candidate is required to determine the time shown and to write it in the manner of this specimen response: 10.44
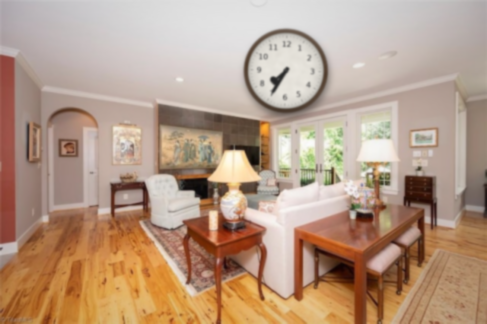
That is 7.35
